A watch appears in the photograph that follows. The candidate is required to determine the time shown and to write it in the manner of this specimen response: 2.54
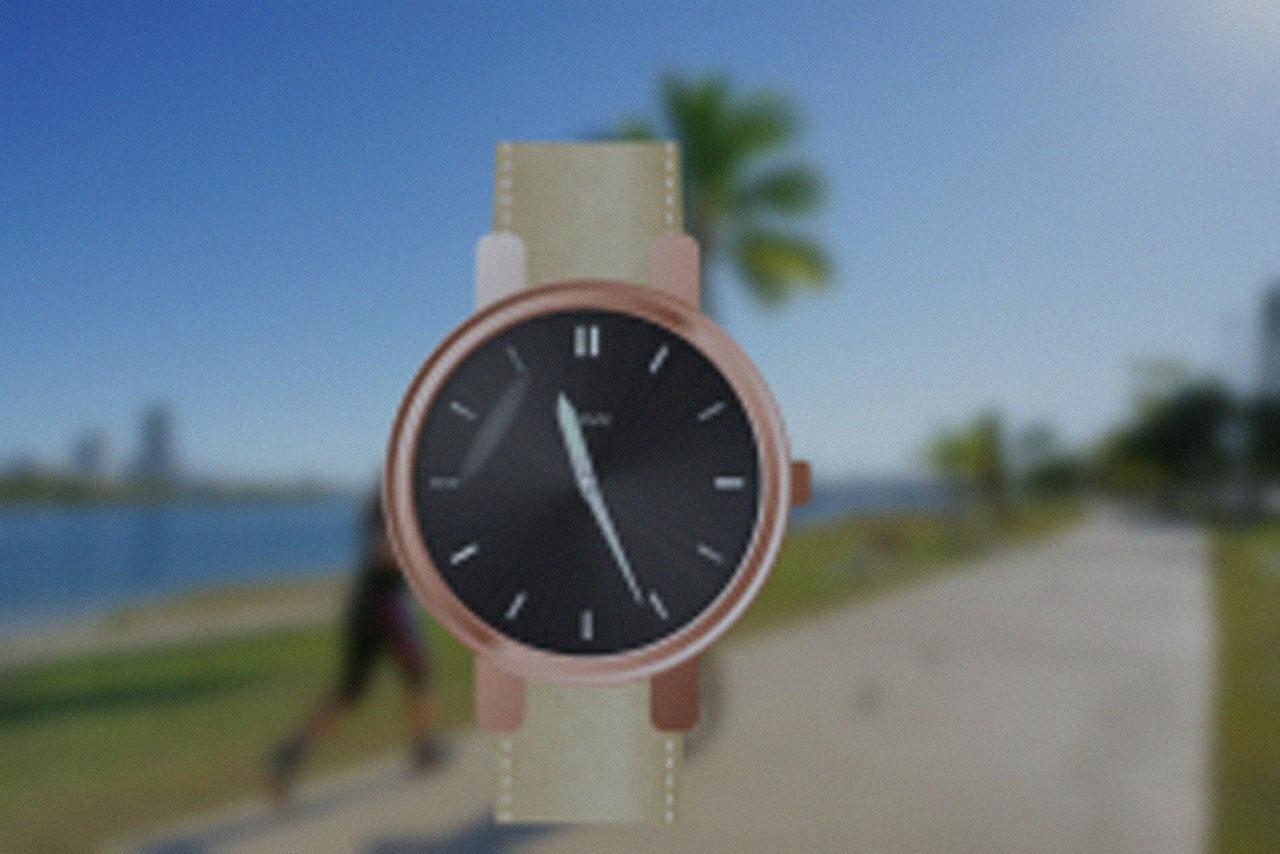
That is 11.26
